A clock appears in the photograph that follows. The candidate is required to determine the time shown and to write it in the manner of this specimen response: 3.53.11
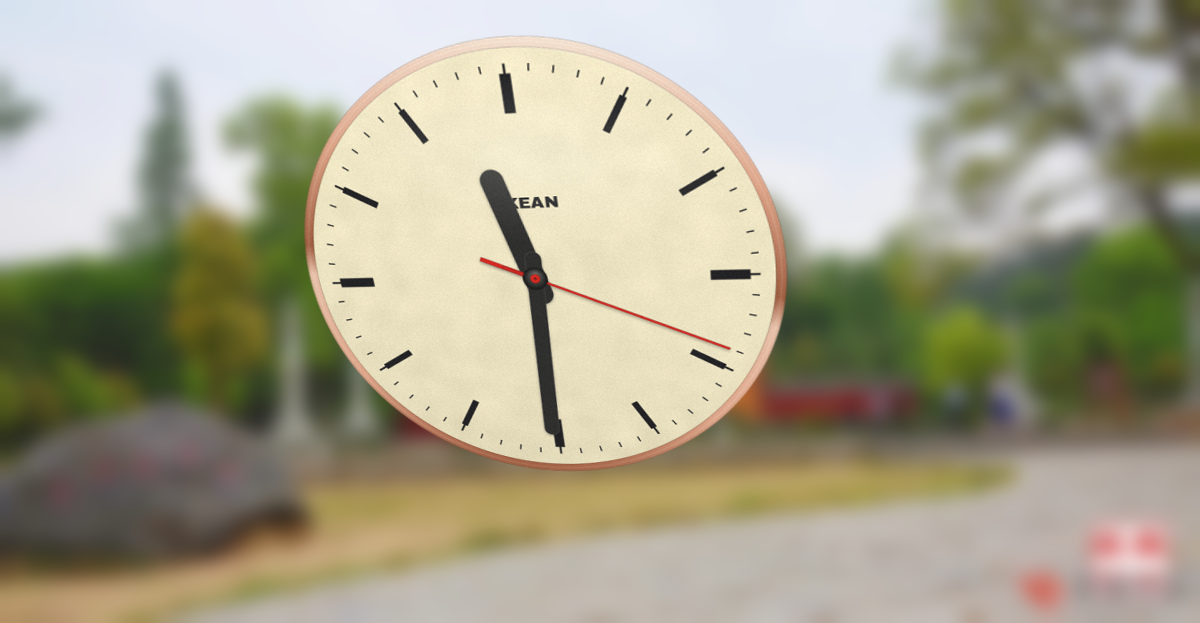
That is 11.30.19
